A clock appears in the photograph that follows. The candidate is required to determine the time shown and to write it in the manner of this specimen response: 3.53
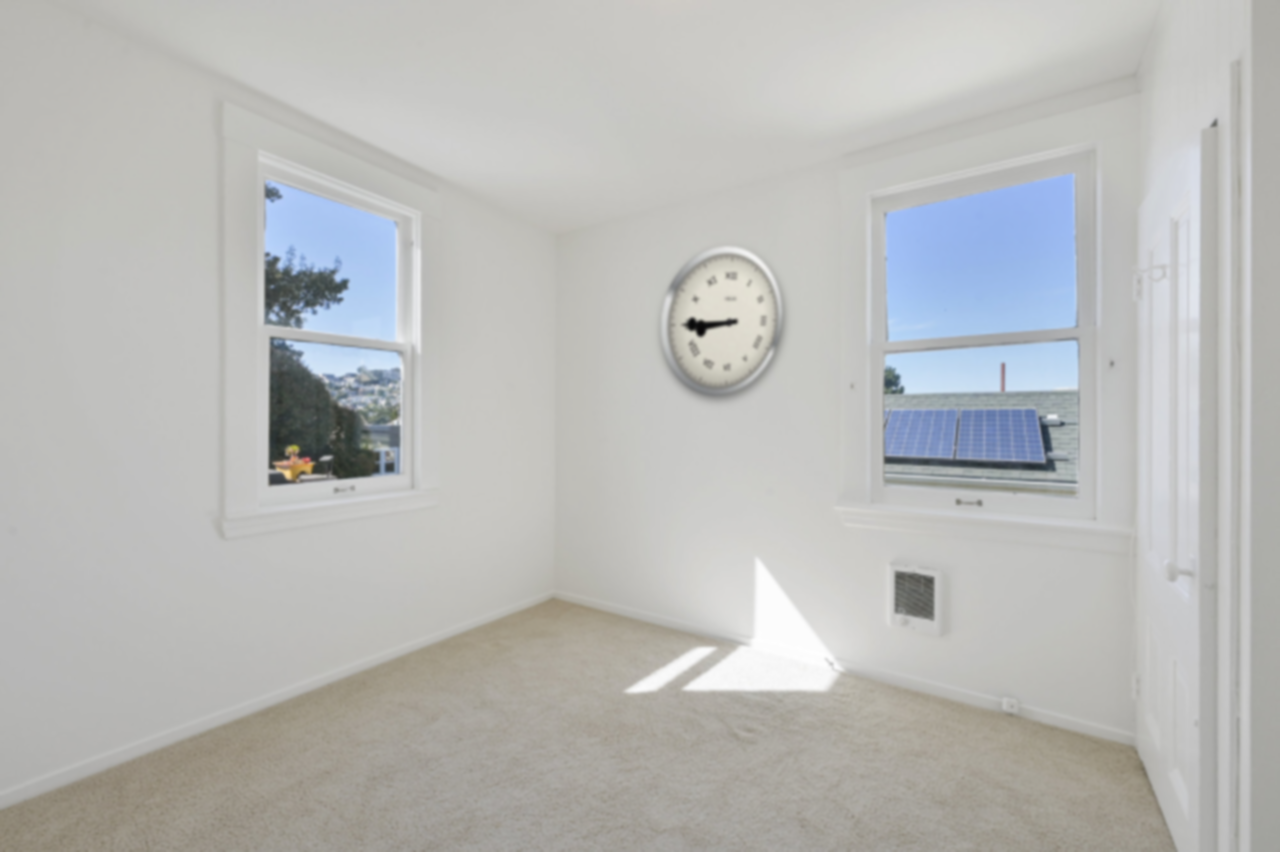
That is 8.45
